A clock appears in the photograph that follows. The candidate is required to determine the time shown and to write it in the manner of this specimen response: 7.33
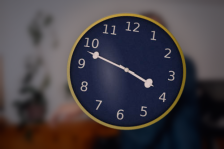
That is 3.48
